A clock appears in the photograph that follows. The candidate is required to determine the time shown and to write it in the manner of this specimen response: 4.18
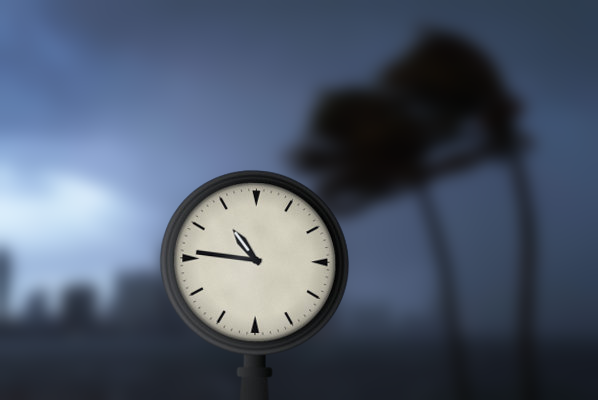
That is 10.46
